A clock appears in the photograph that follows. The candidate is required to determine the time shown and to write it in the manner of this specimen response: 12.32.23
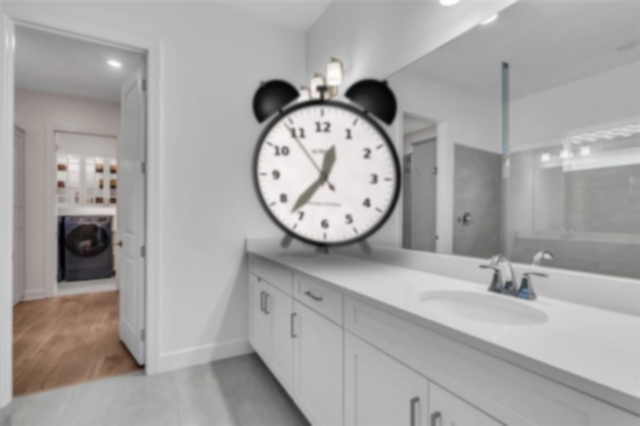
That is 12.36.54
